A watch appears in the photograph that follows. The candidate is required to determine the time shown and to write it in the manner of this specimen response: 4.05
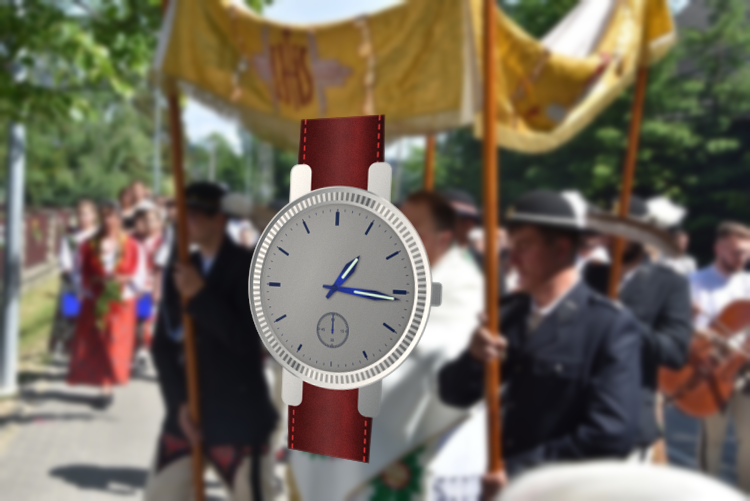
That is 1.16
